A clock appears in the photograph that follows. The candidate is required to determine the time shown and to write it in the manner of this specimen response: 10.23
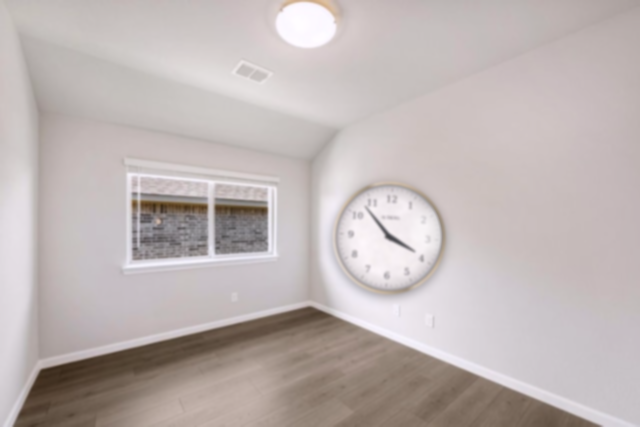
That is 3.53
